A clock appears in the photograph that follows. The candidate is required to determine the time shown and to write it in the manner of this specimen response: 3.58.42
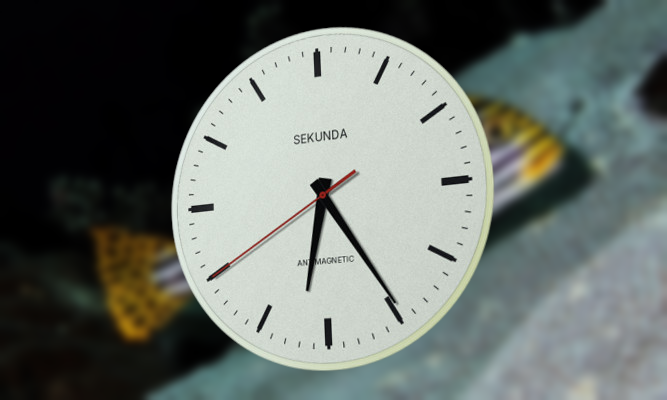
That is 6.24.40
